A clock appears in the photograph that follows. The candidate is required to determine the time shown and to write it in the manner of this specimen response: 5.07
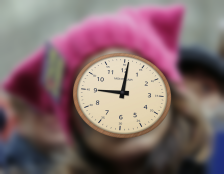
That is 9.01
